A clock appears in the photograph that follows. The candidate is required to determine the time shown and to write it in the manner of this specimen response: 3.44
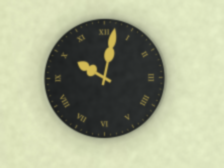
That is 10.02
